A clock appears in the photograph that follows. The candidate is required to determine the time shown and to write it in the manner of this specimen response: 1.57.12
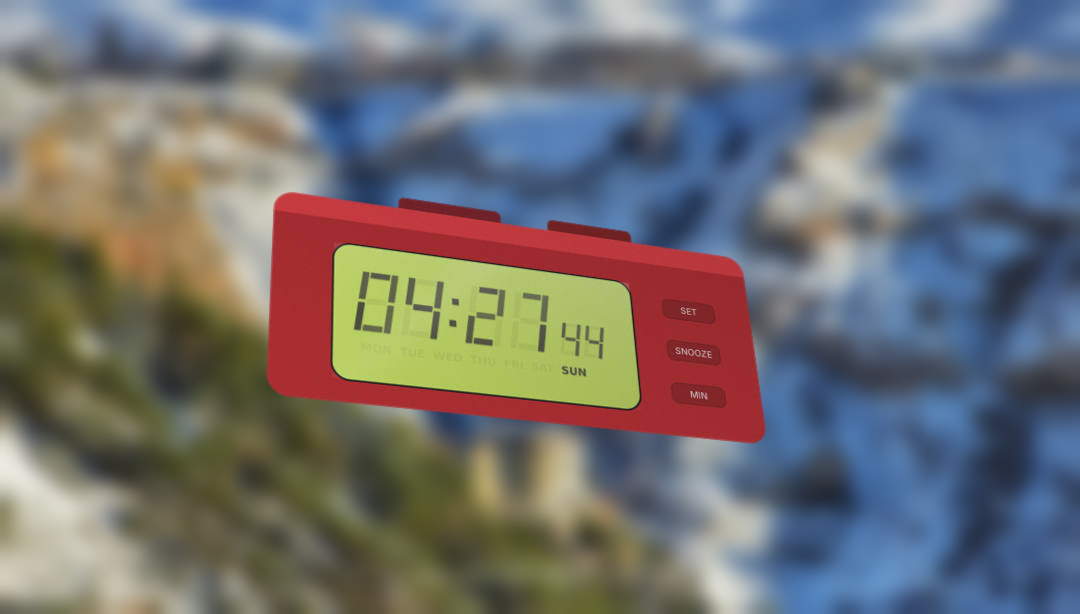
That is 4.27.44
